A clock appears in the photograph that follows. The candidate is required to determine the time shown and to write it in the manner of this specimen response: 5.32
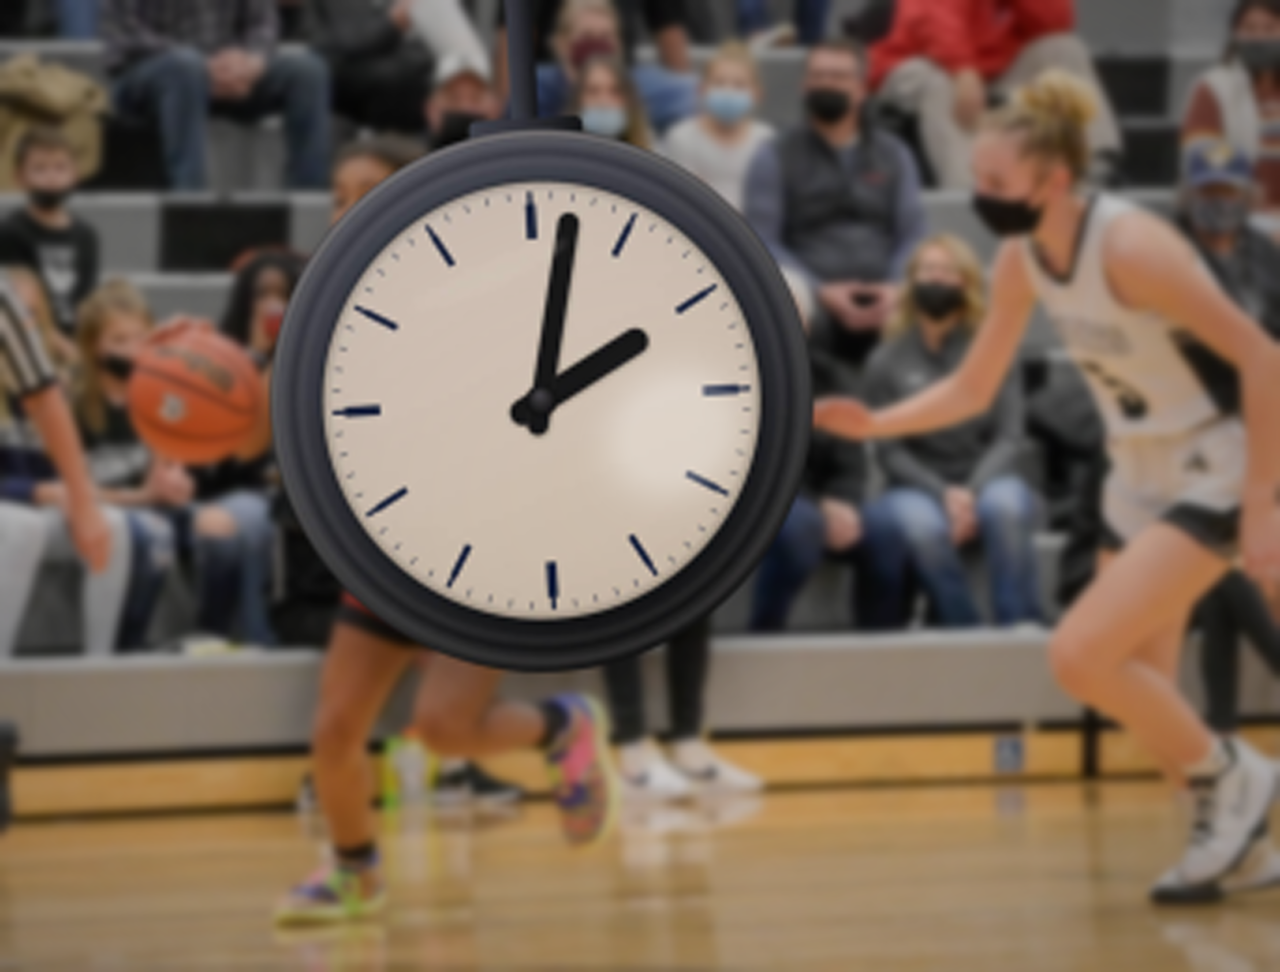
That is 2.02
